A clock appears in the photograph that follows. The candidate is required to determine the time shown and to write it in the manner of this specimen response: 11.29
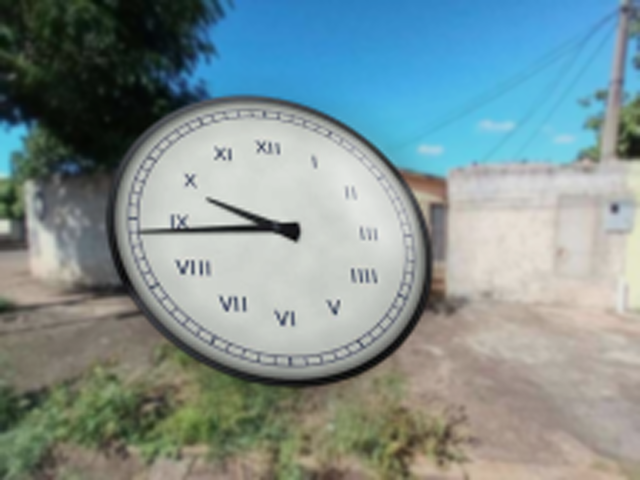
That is 9.44
